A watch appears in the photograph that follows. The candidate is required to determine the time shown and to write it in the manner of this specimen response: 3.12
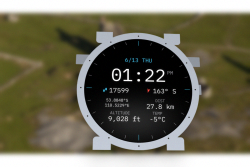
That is 1.22
